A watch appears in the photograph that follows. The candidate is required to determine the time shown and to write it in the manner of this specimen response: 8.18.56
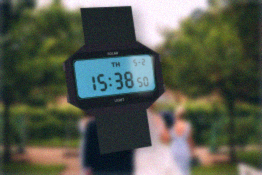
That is 15.38.50
